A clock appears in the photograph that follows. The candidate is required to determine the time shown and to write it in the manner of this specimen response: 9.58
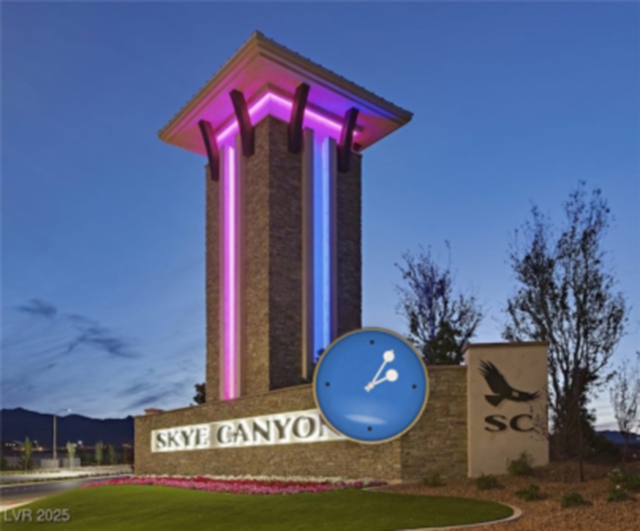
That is 2.05
